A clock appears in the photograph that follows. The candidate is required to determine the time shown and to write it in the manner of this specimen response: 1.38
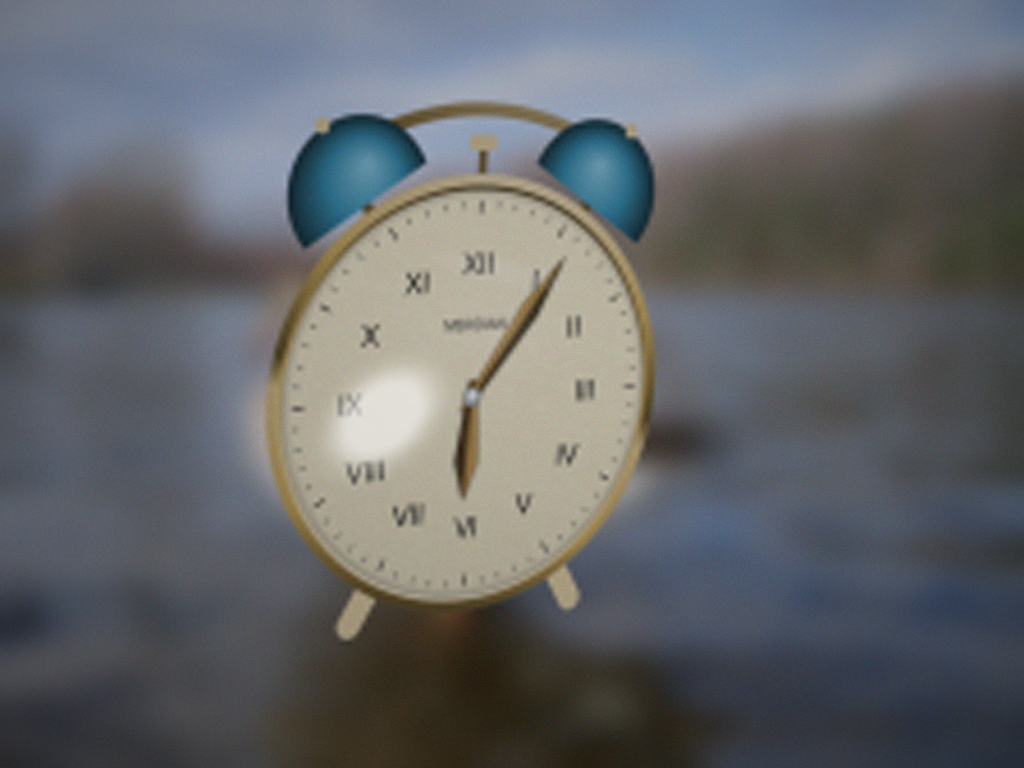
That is 6.06
